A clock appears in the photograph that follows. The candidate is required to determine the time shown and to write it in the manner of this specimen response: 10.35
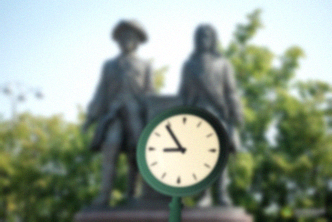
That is 8.54
